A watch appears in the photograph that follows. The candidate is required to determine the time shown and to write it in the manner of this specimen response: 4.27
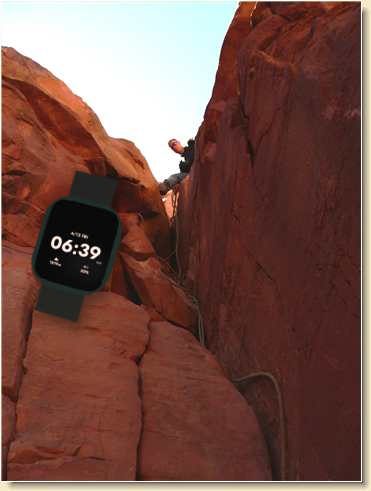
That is 6.39
